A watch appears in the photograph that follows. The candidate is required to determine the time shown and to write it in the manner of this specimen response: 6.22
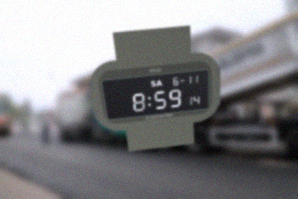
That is 8.59
